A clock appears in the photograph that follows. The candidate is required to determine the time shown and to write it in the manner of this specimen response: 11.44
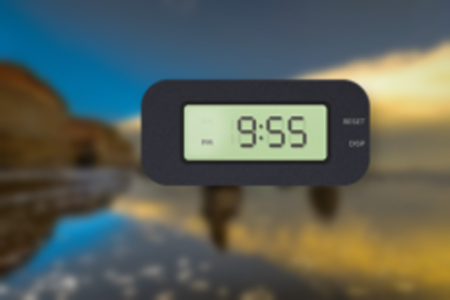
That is 9.55
